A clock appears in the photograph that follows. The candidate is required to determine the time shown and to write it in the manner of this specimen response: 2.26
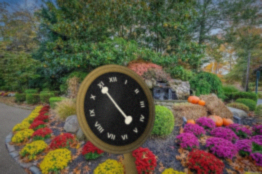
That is 4.55
